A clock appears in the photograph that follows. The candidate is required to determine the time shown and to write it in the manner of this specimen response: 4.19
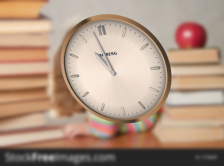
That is 10.58
